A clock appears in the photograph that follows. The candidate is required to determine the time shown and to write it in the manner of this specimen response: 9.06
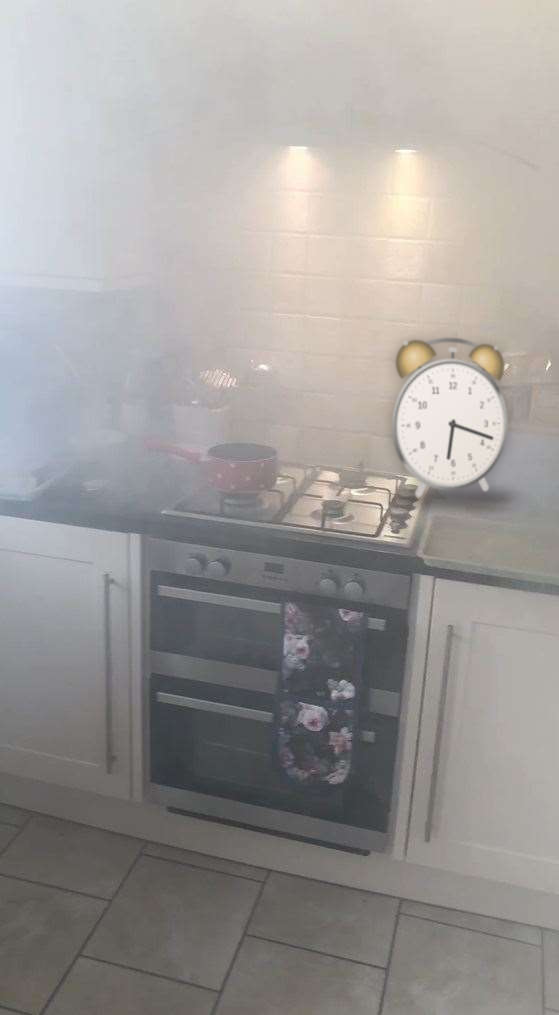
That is 6.18
